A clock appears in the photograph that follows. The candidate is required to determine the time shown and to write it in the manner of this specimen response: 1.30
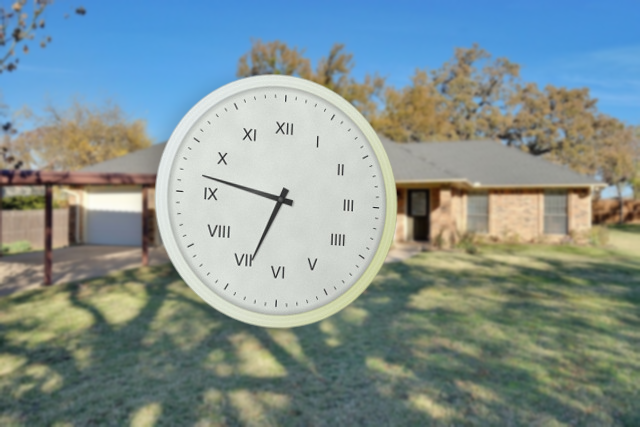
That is 6.47
